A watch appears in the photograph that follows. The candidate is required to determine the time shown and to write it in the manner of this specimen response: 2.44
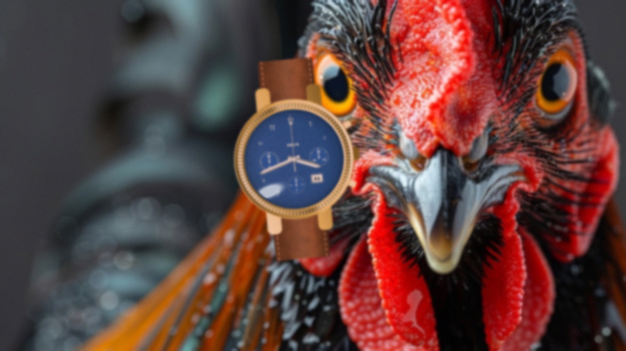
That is 3.42
